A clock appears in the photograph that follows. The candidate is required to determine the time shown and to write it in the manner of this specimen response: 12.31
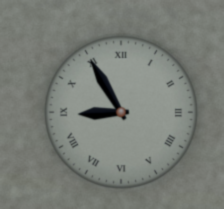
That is 8.55
